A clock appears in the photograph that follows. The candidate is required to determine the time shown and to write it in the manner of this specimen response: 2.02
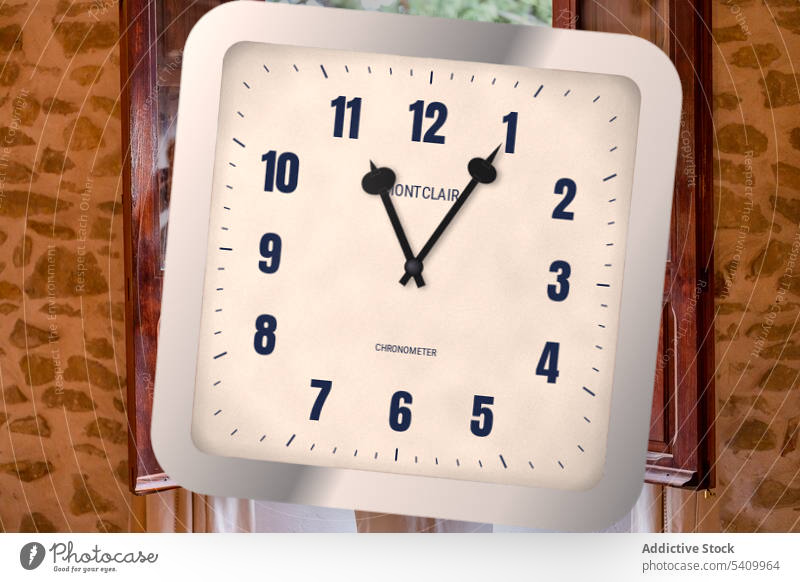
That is 11.05
